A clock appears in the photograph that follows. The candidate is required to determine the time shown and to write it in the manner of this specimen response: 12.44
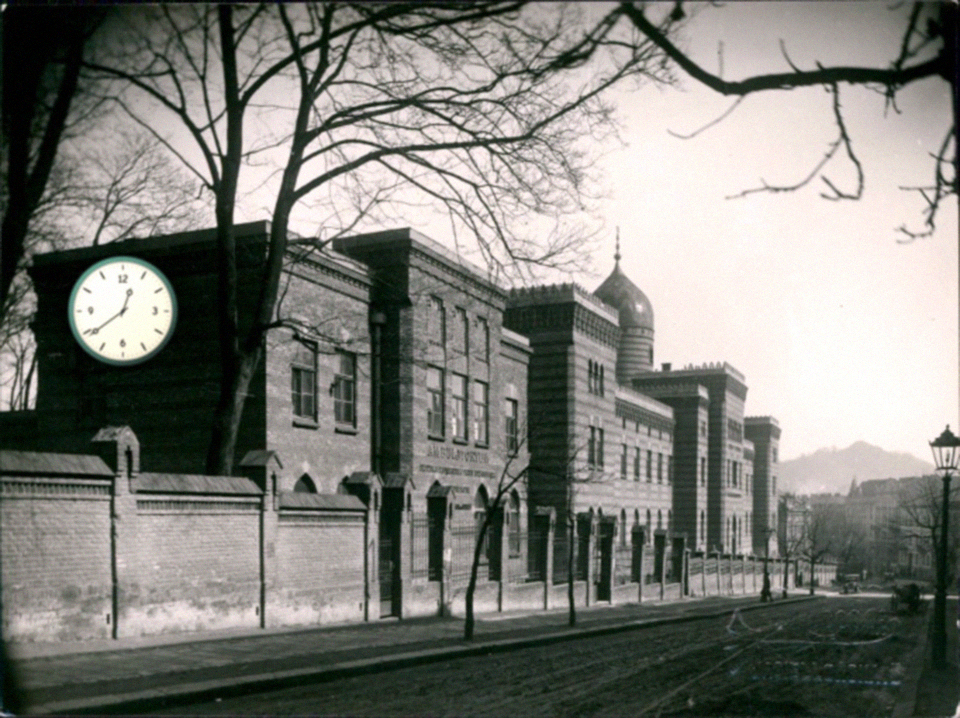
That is 12.39
